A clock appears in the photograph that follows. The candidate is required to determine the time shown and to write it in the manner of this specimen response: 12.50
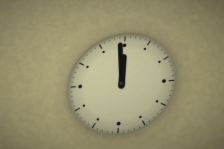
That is 11.59
